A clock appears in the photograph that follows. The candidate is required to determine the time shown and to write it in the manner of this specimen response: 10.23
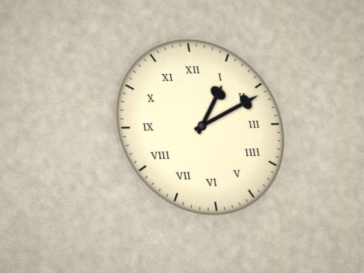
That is 1.11
